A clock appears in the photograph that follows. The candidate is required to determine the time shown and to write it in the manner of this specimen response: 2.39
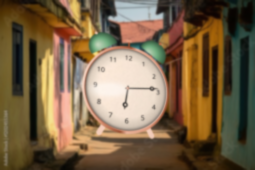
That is 6.14
